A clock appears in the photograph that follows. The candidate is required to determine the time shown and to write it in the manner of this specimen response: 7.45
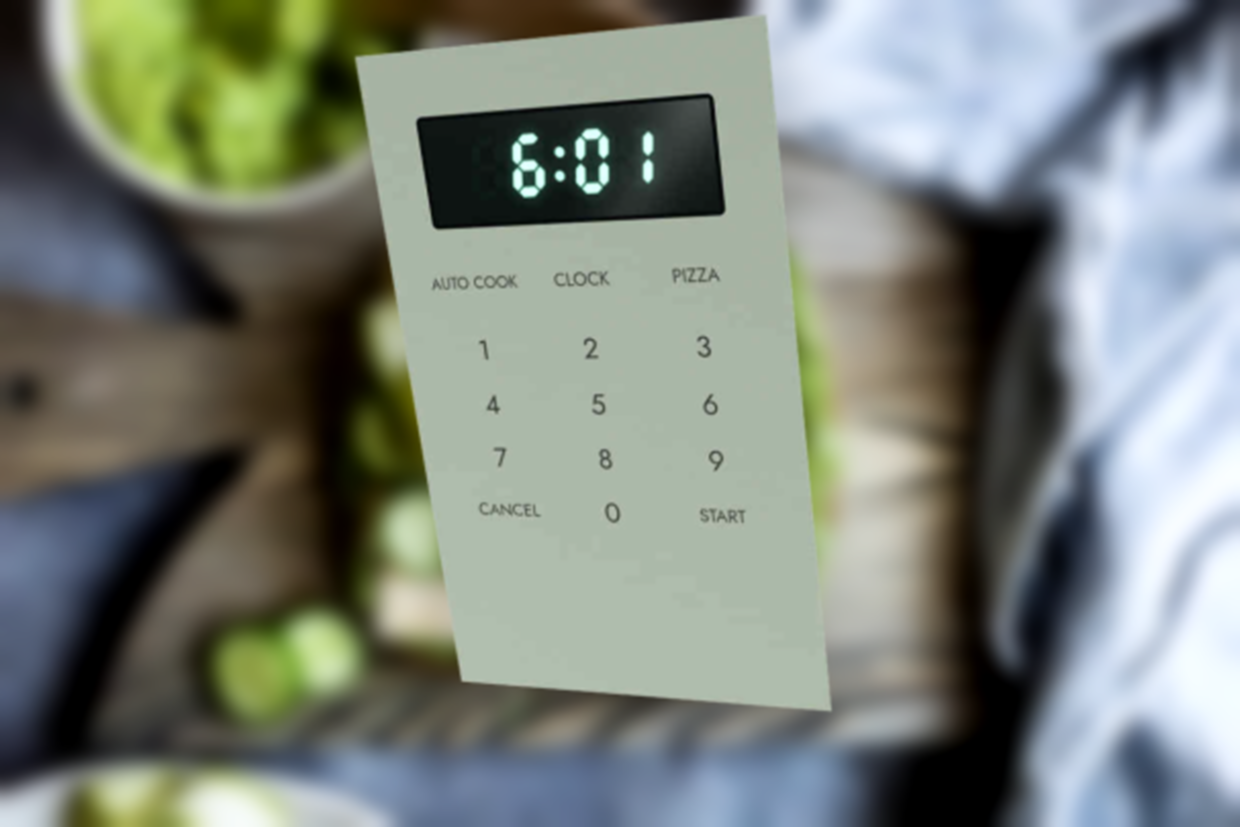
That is 6.01
